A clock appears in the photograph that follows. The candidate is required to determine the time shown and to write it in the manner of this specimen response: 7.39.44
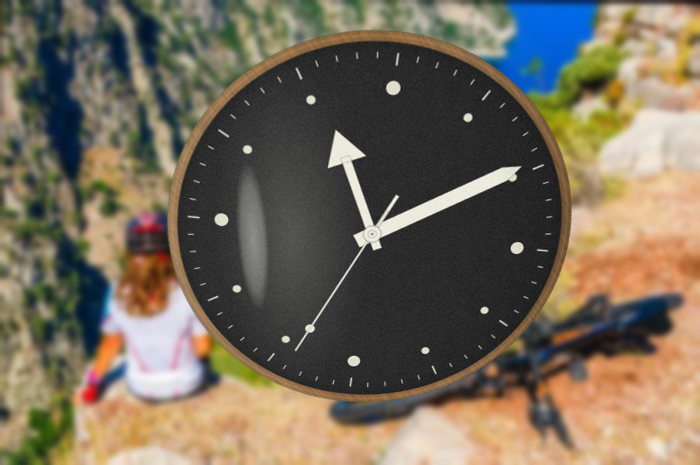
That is 11.09.34
